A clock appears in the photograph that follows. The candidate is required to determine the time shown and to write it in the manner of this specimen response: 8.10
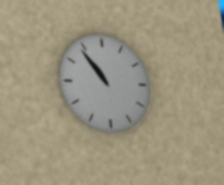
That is 10.54
